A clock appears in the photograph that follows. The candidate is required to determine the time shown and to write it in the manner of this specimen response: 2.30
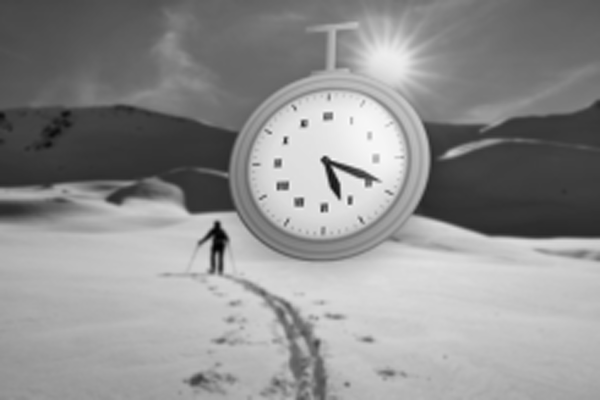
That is 5.19
